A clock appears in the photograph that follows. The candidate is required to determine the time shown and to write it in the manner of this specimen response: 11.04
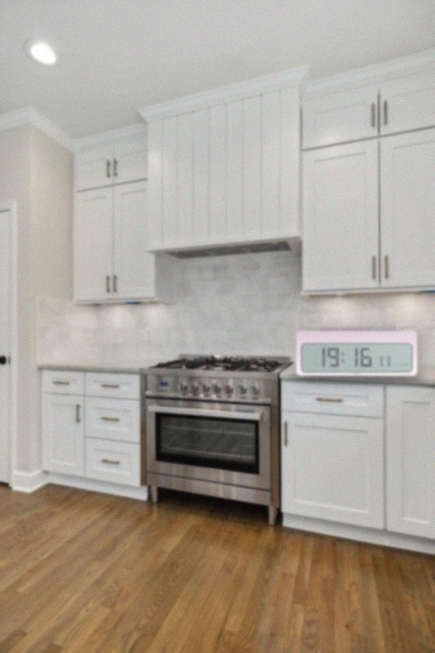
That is 19.16
